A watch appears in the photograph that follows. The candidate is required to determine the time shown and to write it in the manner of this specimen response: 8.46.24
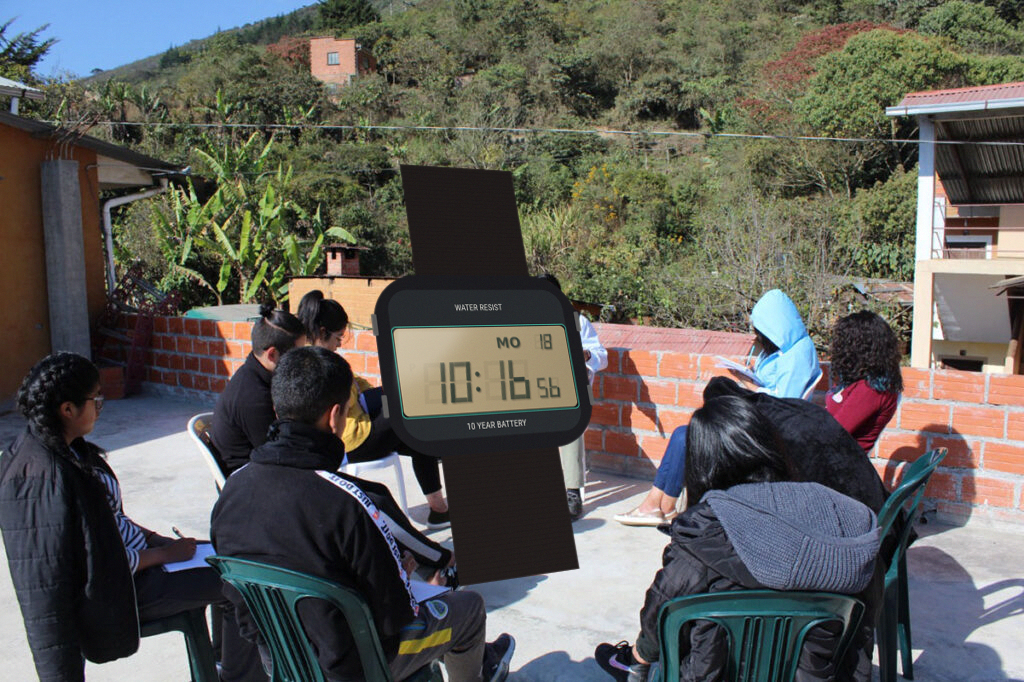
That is 10.16.56
